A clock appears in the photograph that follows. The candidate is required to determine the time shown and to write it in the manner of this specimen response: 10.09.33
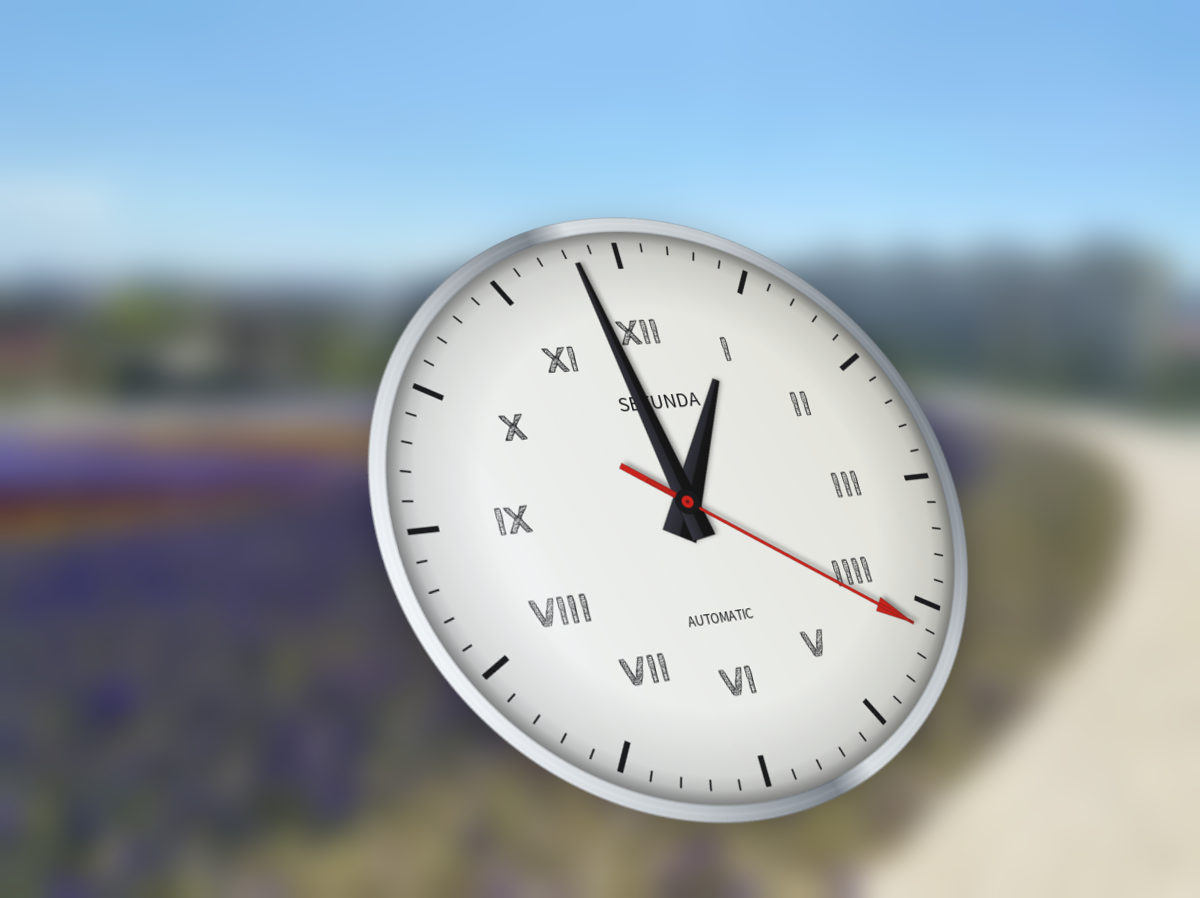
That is 12.58.21
